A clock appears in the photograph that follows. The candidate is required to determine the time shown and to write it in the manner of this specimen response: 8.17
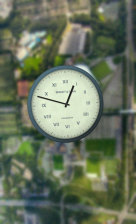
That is 12.48
